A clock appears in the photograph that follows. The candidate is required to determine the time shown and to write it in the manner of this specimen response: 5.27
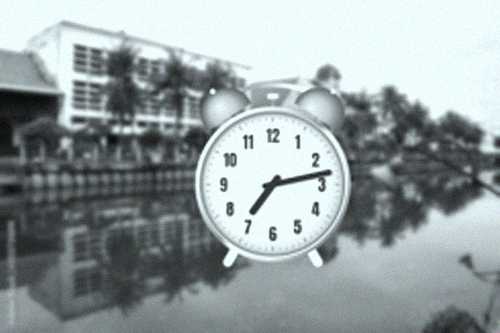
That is 7.13
